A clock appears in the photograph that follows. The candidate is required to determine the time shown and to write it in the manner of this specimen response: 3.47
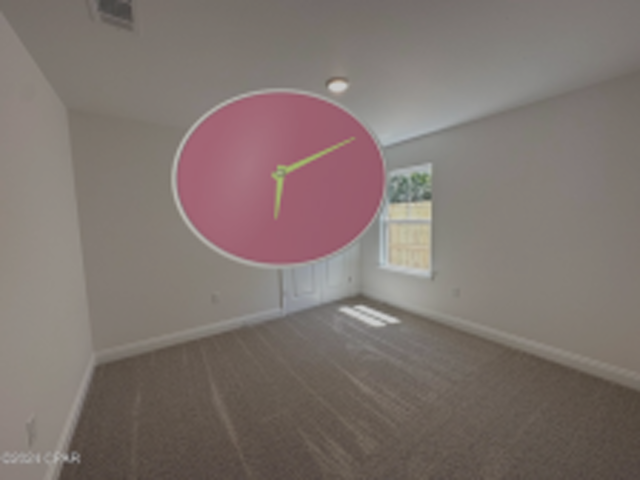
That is 6.10
